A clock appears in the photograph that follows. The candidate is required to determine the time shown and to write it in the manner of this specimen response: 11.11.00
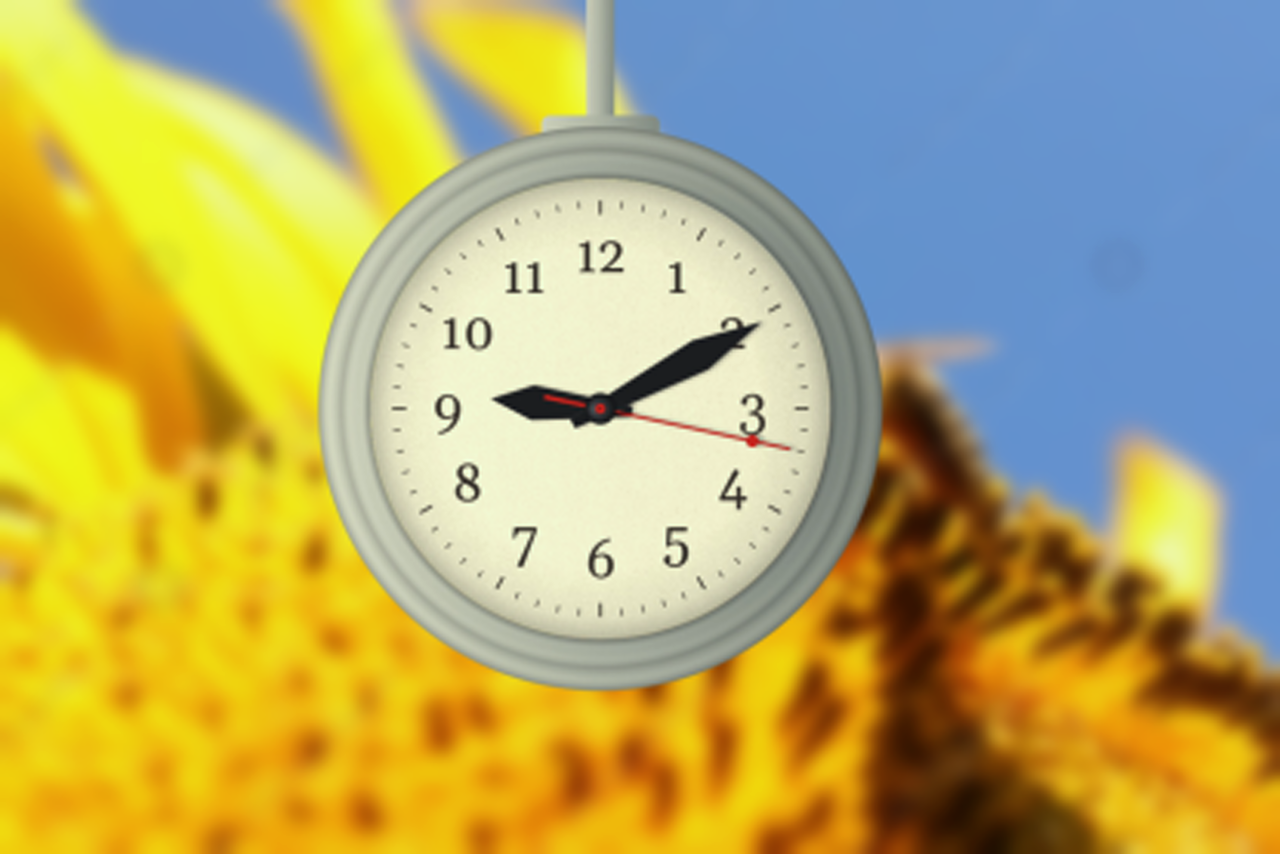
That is 9.10.17
